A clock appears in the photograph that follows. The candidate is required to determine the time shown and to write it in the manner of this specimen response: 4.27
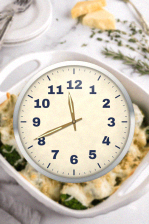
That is 11.41
